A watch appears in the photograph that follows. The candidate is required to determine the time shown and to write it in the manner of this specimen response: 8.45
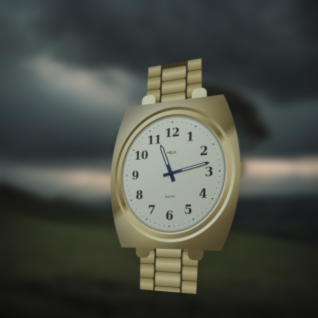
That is 11.13
